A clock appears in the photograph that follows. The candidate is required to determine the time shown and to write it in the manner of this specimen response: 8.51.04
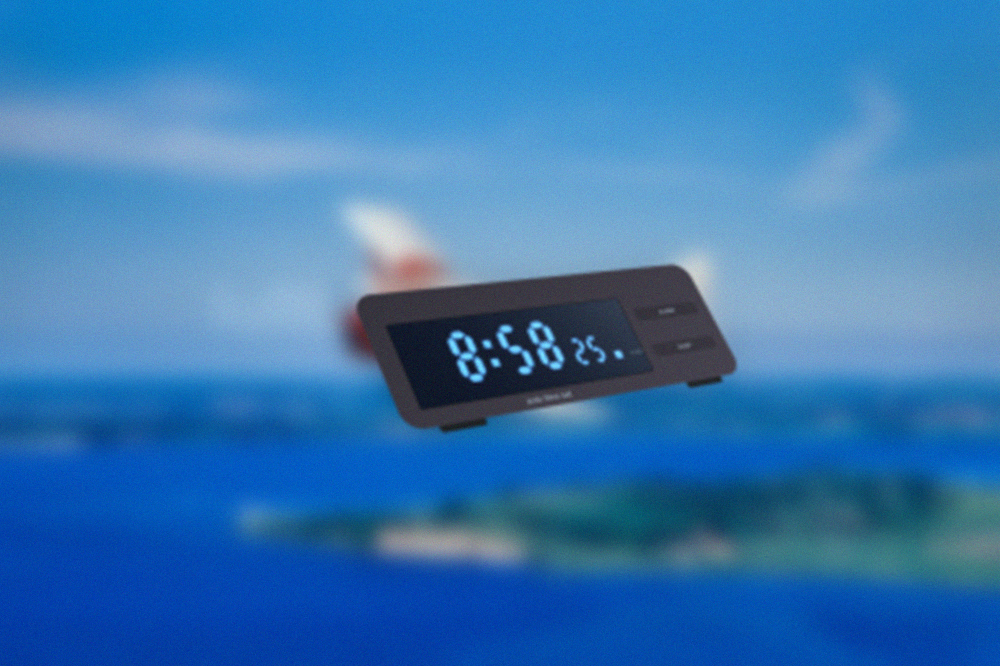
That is 8.58.25
